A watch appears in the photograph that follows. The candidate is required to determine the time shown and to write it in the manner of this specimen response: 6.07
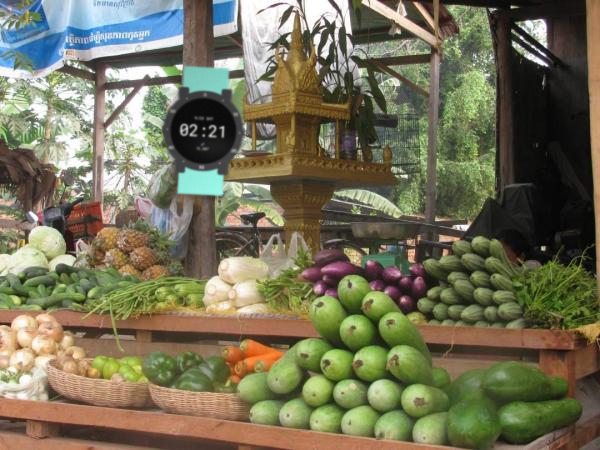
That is 2.21
